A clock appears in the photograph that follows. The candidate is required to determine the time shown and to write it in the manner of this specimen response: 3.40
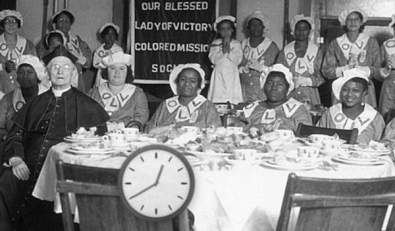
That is 12.40
